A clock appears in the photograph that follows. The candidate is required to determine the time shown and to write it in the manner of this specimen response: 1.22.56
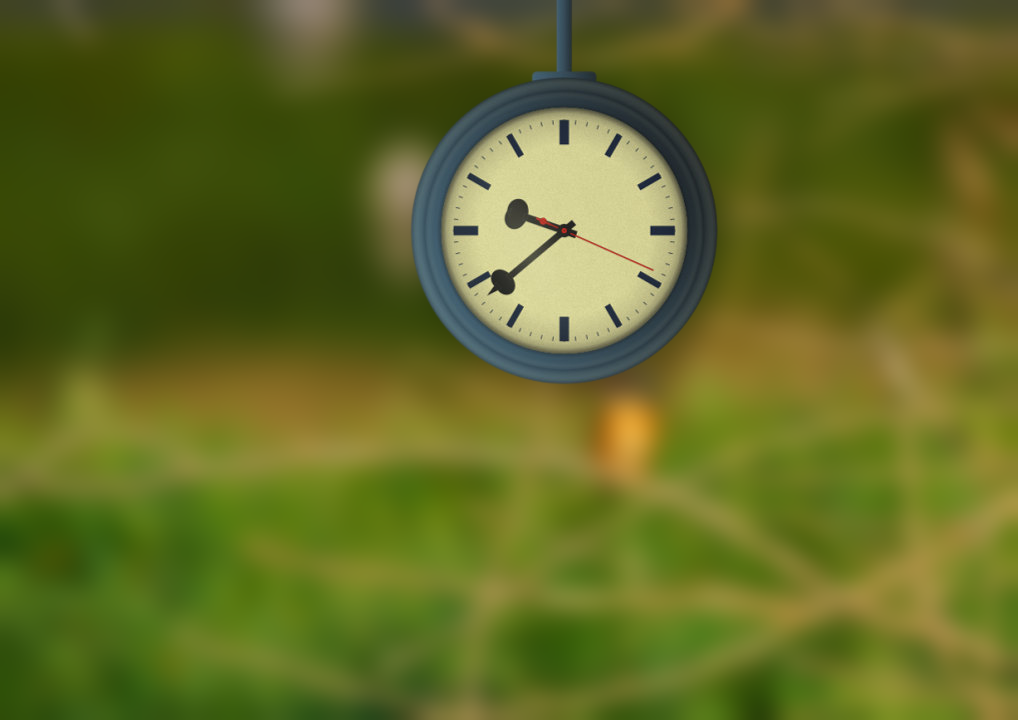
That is 9.38.19
